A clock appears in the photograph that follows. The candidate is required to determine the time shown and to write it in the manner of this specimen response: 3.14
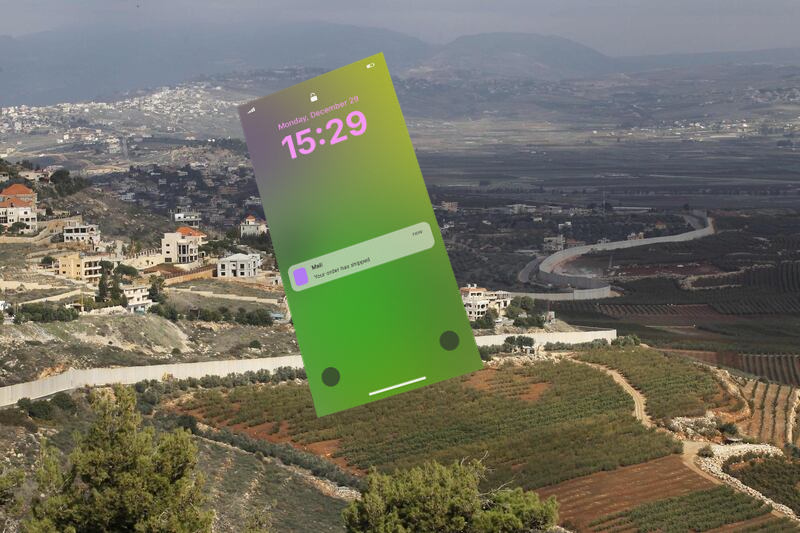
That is 15.29
